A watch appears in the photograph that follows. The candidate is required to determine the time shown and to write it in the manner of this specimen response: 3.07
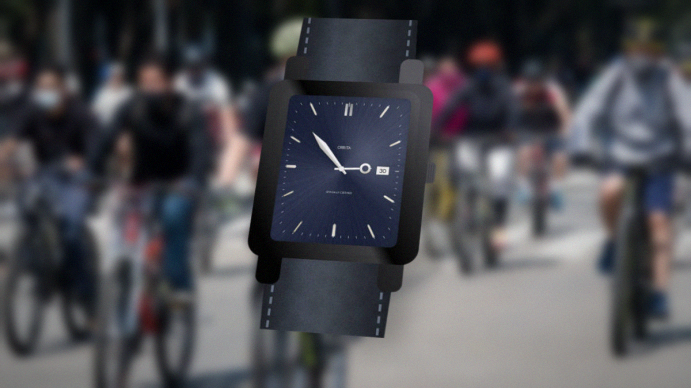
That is 2.53
